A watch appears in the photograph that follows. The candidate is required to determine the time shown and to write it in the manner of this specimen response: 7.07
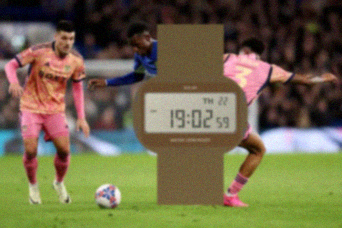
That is 19.02
